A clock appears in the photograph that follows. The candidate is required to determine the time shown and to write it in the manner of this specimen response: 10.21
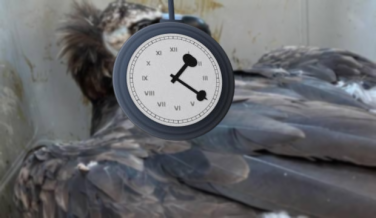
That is 1.21
